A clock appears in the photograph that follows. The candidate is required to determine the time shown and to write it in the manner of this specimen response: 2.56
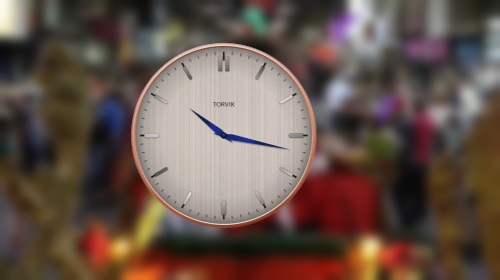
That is 10.17
